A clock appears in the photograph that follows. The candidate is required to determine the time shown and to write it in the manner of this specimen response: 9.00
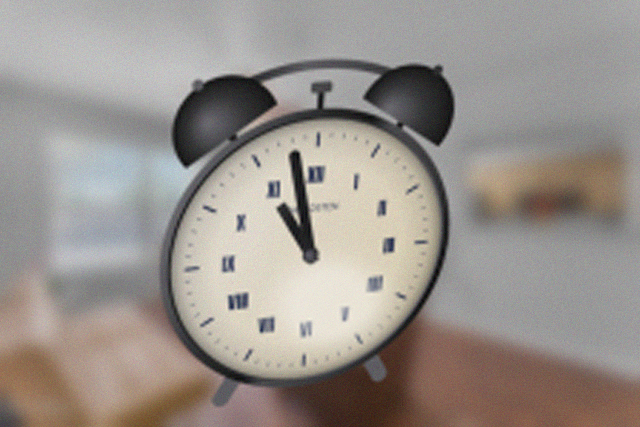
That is 10.58
